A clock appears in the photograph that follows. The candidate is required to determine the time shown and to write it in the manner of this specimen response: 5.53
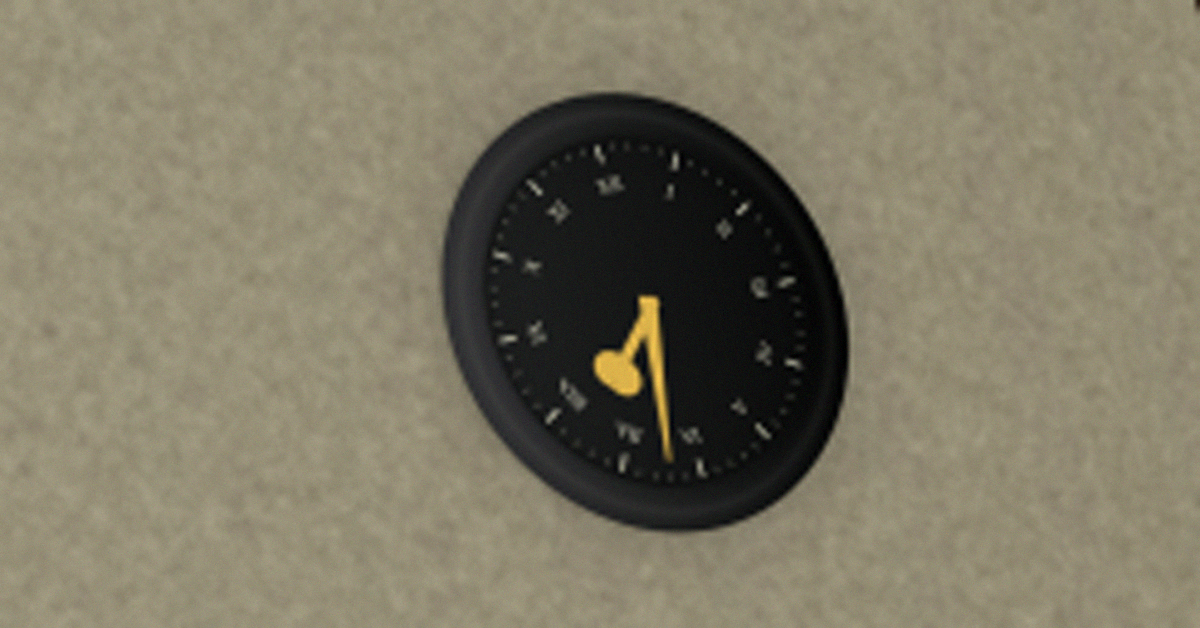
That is 7.32
